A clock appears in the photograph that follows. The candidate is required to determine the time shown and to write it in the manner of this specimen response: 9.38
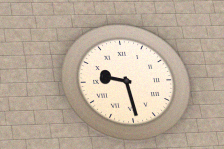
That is 9.29
